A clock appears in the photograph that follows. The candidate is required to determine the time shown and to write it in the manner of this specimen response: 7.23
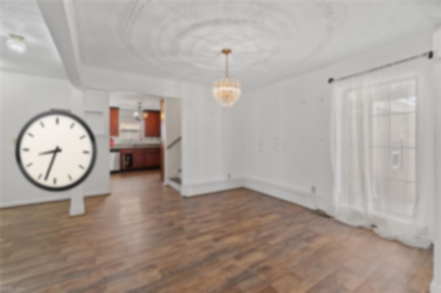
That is 8.33
